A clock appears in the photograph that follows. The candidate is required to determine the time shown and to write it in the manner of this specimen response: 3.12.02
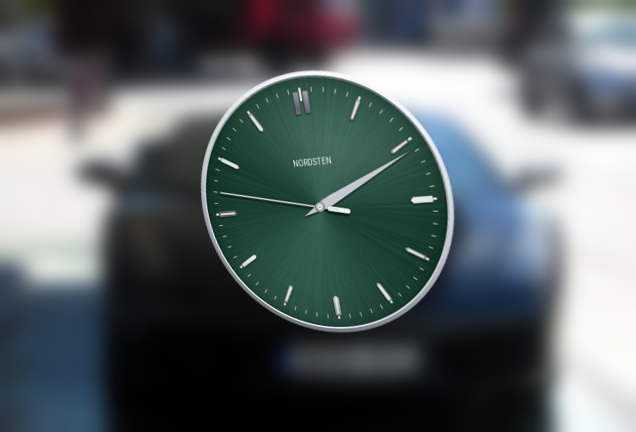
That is 2.10.47
